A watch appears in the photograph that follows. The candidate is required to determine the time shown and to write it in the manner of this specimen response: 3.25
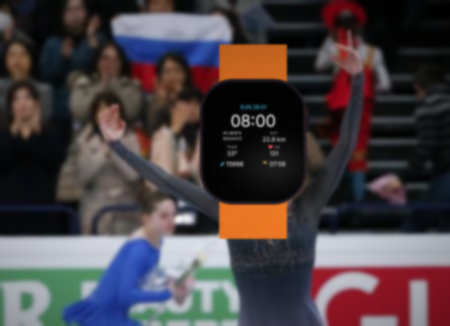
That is 8.00
